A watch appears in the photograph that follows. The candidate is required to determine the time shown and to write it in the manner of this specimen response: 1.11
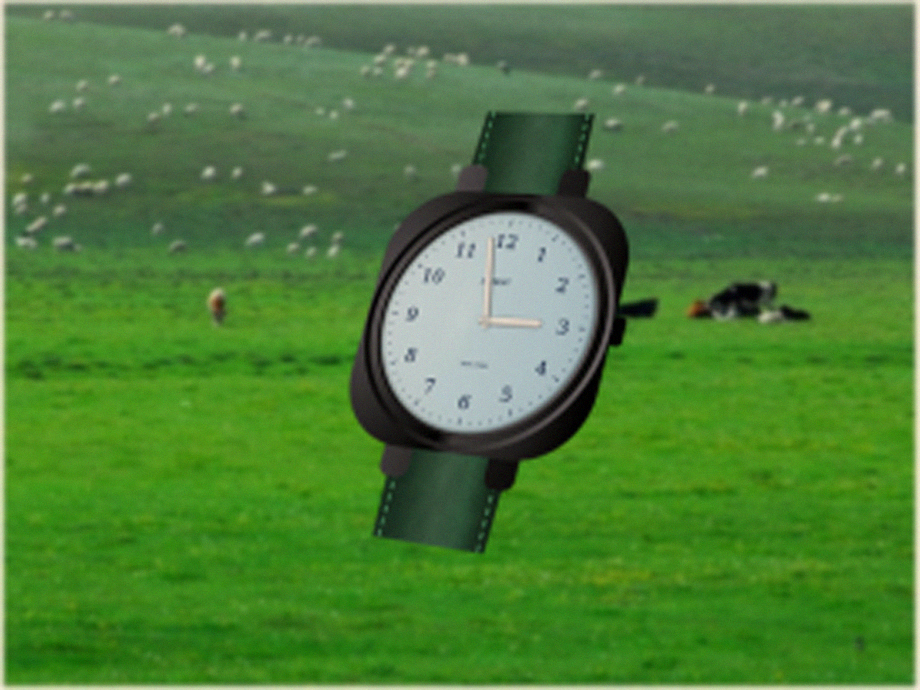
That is 2.58
